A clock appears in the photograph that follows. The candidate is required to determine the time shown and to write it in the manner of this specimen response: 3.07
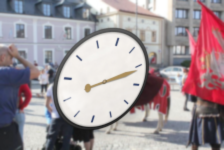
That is 8.11
